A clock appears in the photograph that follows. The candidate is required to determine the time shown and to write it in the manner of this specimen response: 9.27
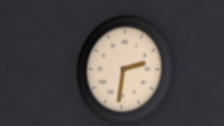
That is 2.31
